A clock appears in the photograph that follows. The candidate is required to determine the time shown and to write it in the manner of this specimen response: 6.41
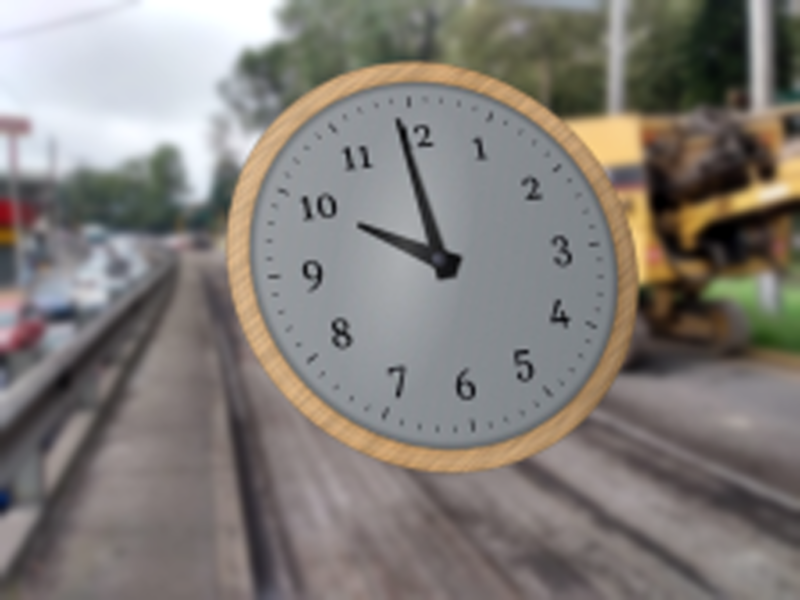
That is 9.59
